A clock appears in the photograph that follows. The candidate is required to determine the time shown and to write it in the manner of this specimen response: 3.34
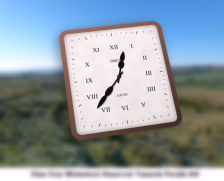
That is 12.37
